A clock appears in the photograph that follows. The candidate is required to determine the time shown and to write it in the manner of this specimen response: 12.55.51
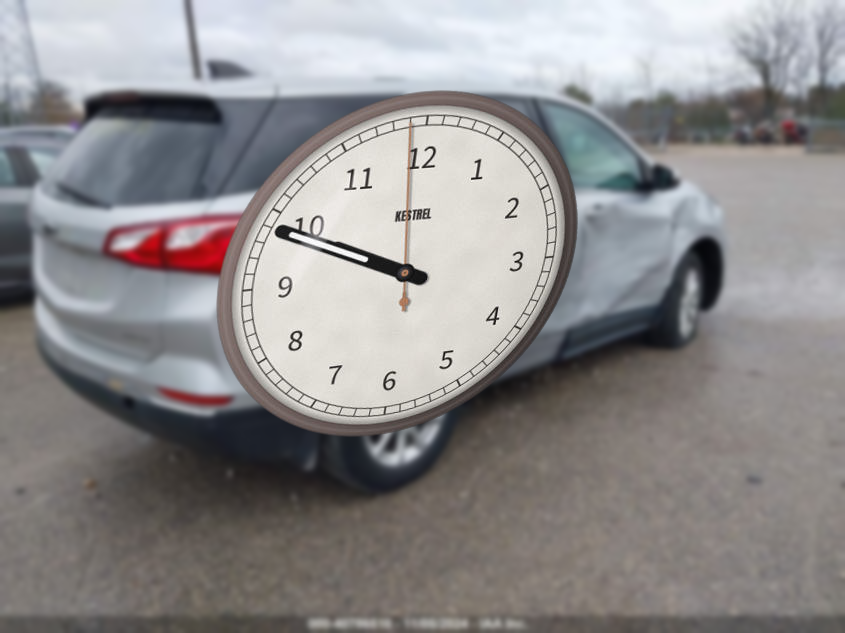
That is 9.48.59
